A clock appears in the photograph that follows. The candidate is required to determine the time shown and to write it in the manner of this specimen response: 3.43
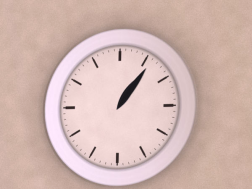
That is 1.06
